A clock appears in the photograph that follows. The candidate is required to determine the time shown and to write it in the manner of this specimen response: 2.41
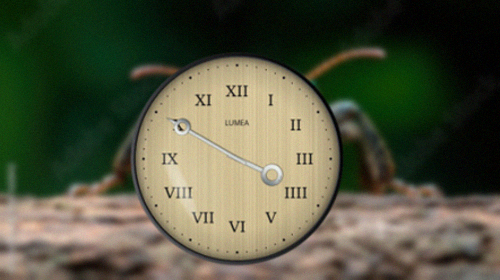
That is 3.50
